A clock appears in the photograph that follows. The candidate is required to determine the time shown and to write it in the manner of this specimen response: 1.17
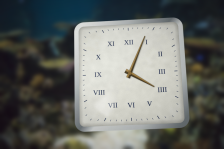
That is 4.04
